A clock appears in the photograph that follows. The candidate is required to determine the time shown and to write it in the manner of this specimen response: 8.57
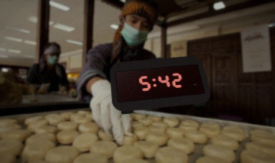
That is 5.42
